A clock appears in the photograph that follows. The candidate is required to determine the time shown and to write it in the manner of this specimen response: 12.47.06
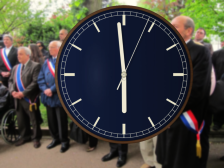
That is 5.59.04
